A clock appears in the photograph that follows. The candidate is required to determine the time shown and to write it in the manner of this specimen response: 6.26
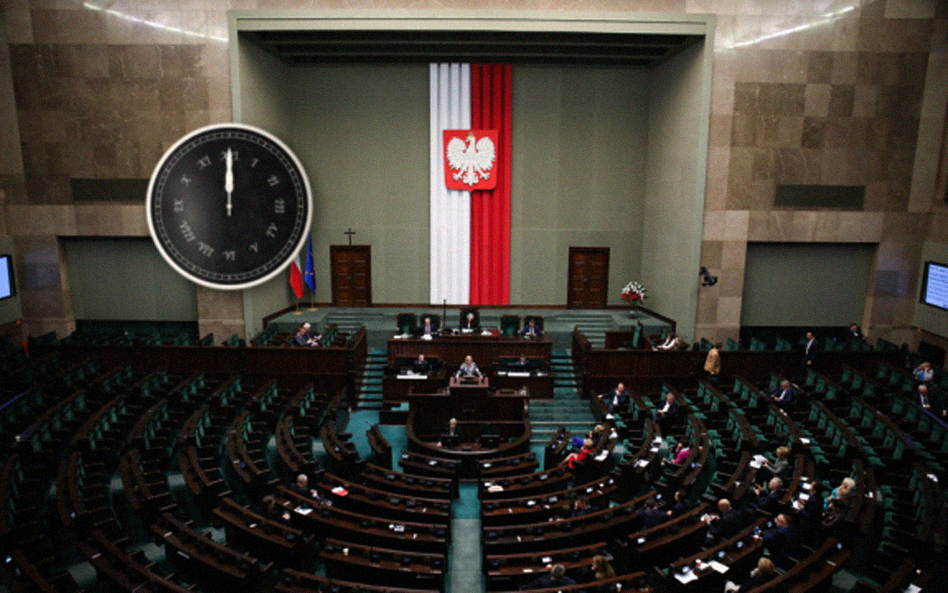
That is 12.00
